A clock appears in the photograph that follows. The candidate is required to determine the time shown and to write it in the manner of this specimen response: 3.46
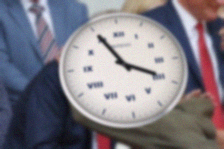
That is 3.55
